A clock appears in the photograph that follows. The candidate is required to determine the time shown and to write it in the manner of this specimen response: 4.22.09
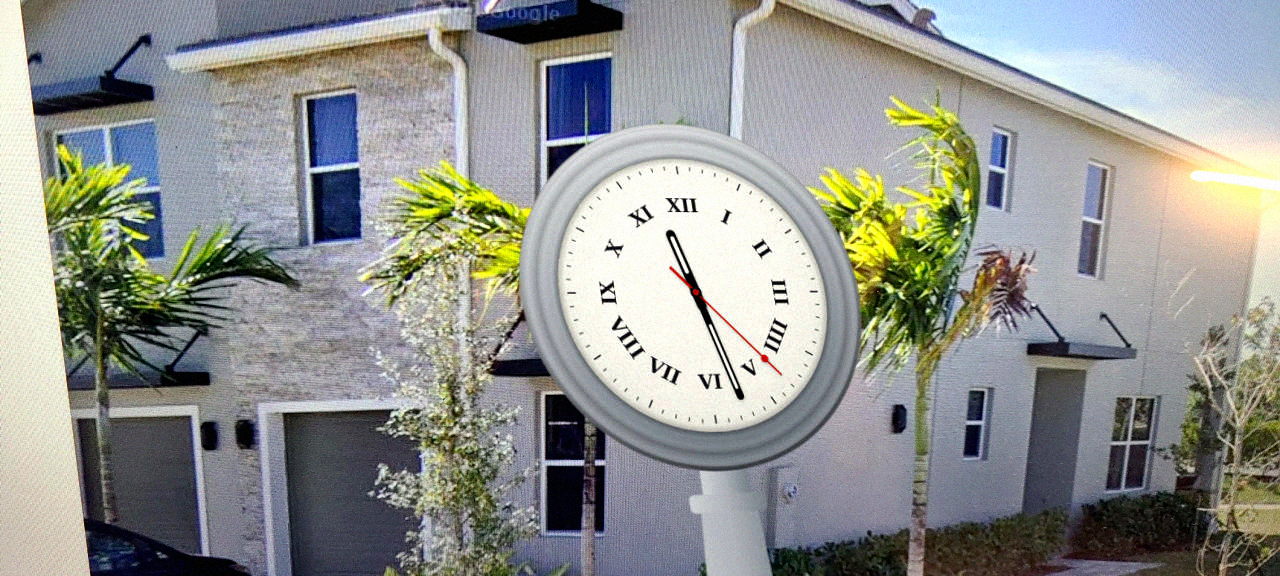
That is 11.27.23
